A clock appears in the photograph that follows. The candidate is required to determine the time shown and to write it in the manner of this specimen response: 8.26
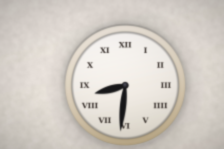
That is 8.31
